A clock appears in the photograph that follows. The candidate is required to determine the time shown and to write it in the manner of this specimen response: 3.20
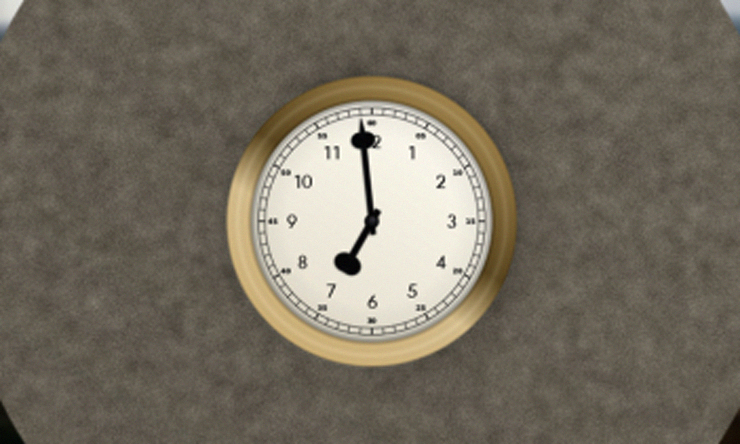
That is 6.59
